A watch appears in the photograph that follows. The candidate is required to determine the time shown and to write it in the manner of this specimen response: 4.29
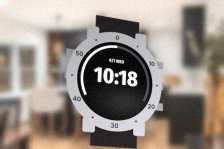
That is 10.18
